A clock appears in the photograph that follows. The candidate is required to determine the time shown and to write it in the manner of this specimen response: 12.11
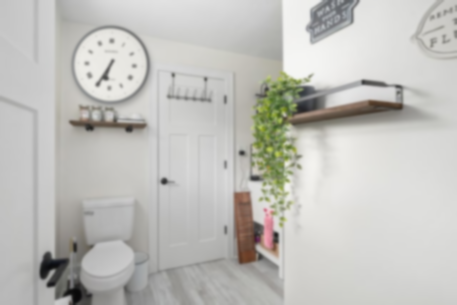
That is 6.35
